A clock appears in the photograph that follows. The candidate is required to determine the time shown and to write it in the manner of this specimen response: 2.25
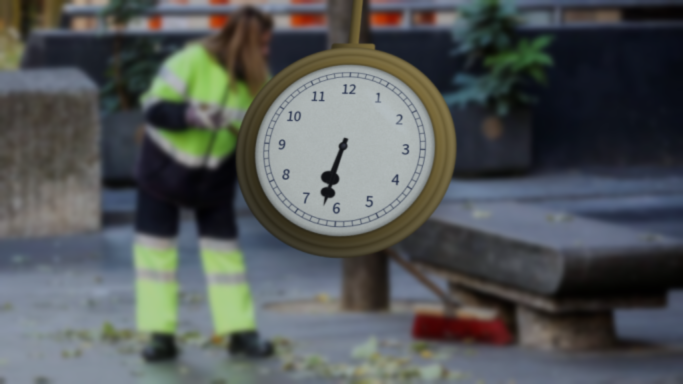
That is 6.32
